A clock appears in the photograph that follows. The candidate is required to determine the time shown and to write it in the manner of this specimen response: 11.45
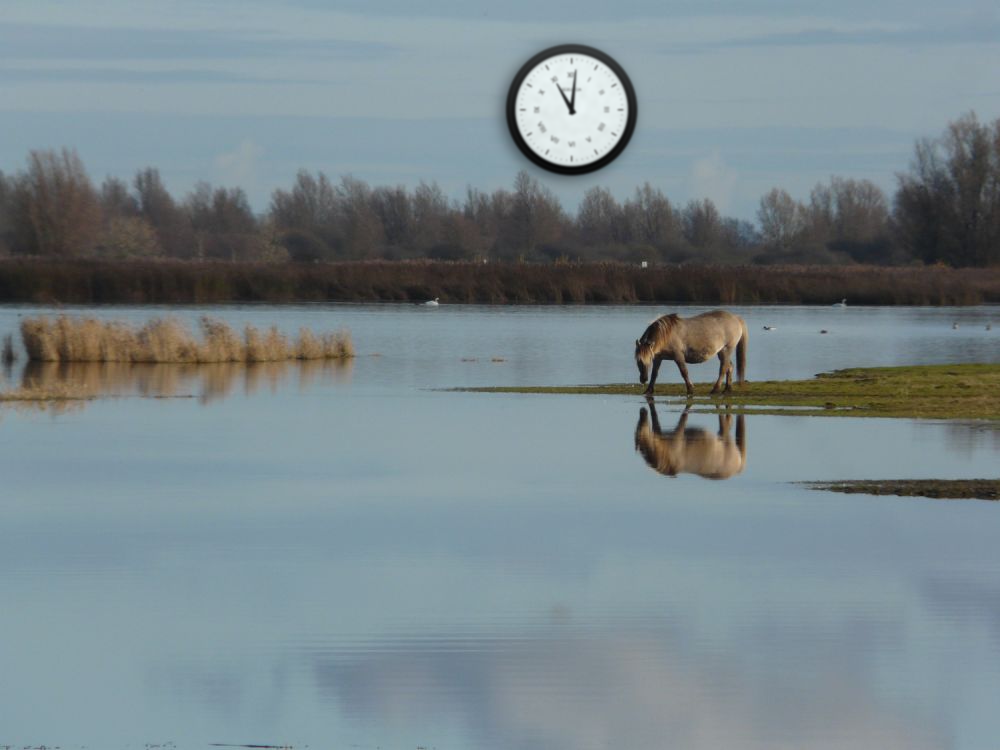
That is 11.01
